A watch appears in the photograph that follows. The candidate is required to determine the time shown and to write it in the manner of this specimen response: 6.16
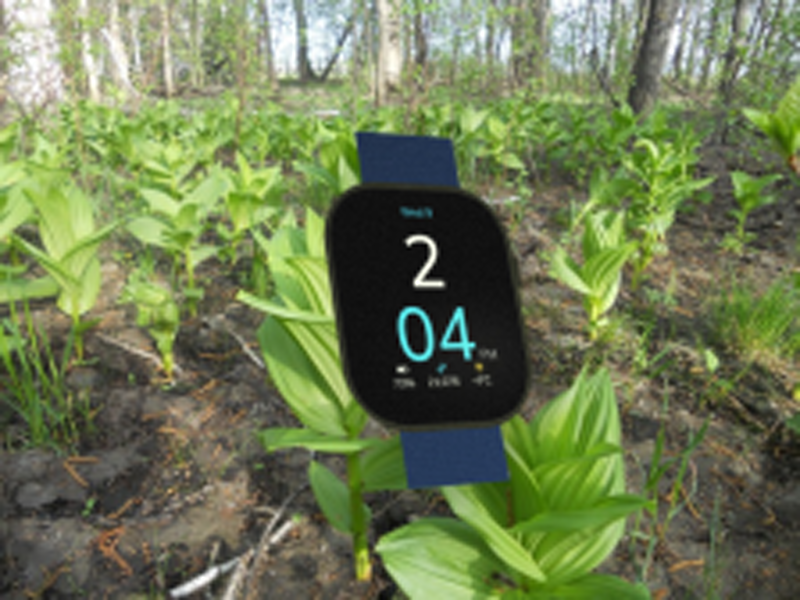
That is 2.04
